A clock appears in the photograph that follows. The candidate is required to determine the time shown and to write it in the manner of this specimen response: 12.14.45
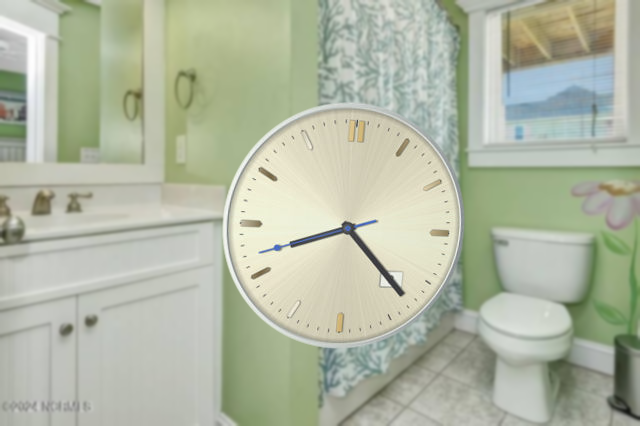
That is 8.22.42
